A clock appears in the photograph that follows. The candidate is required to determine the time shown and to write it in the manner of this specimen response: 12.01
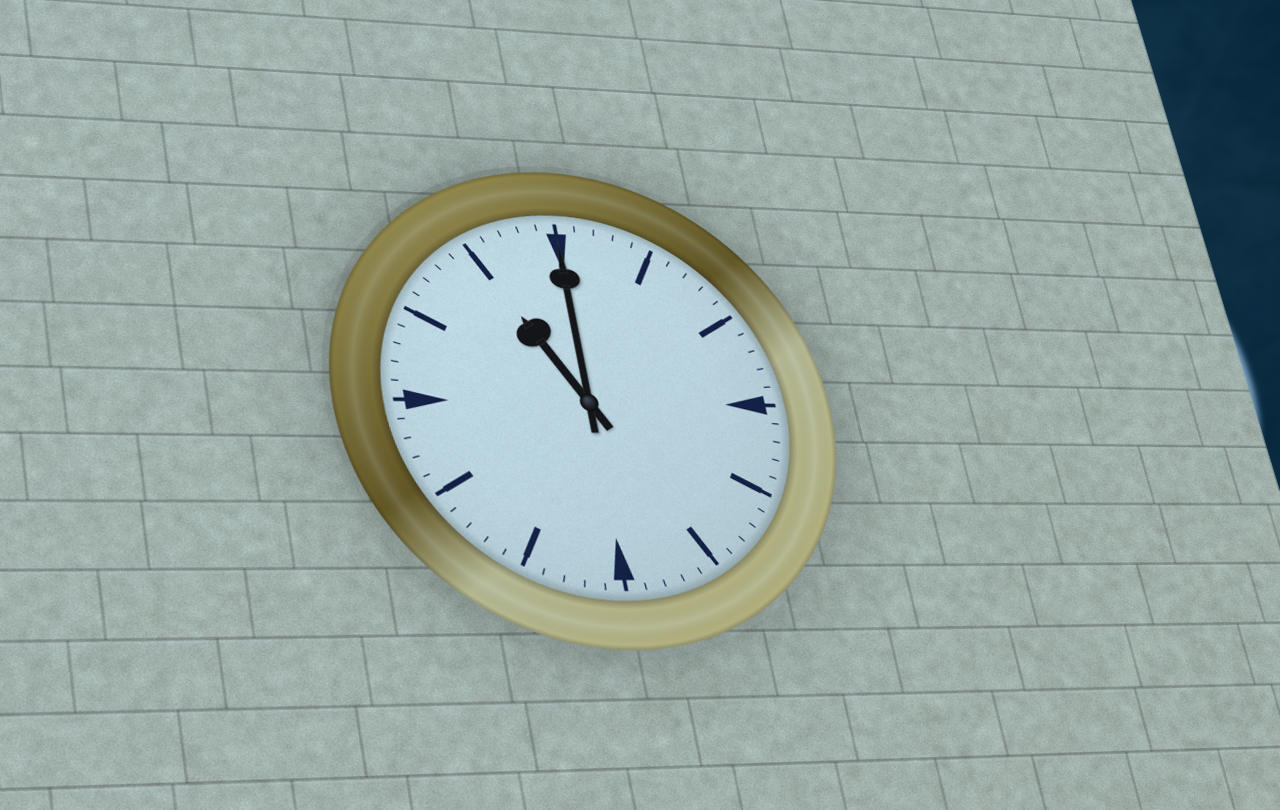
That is 11.00
